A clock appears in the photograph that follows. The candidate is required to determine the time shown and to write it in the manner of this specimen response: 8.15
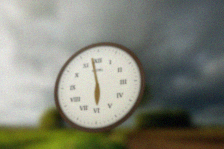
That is 5.58
